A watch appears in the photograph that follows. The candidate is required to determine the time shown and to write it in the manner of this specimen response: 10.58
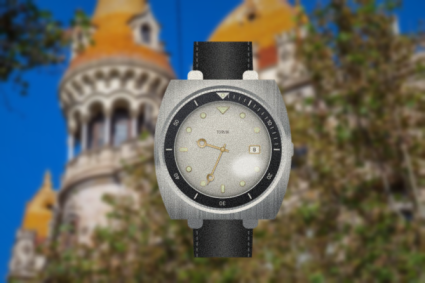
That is 9.34
